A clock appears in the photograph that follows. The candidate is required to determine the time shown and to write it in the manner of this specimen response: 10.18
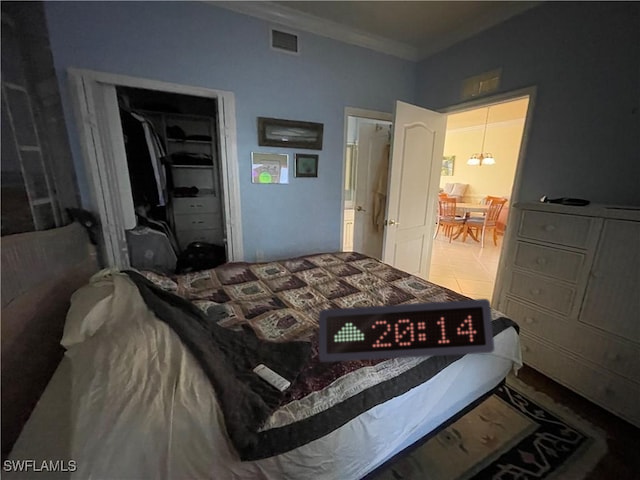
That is 20.14
